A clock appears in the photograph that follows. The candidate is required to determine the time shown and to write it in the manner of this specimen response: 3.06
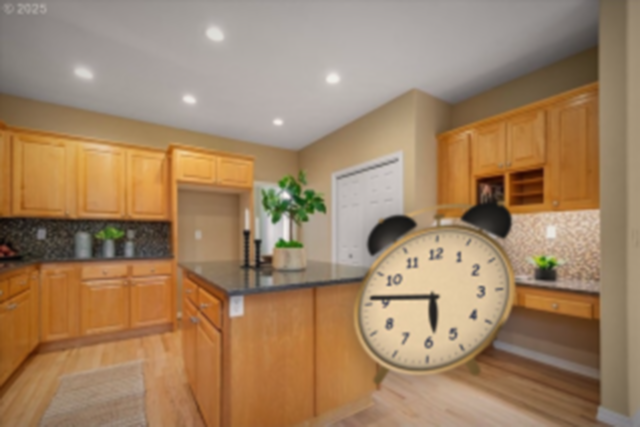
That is 5.46
